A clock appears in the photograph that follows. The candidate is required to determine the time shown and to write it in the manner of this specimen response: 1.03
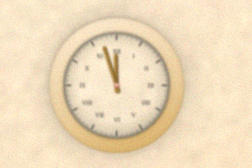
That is 11.57
